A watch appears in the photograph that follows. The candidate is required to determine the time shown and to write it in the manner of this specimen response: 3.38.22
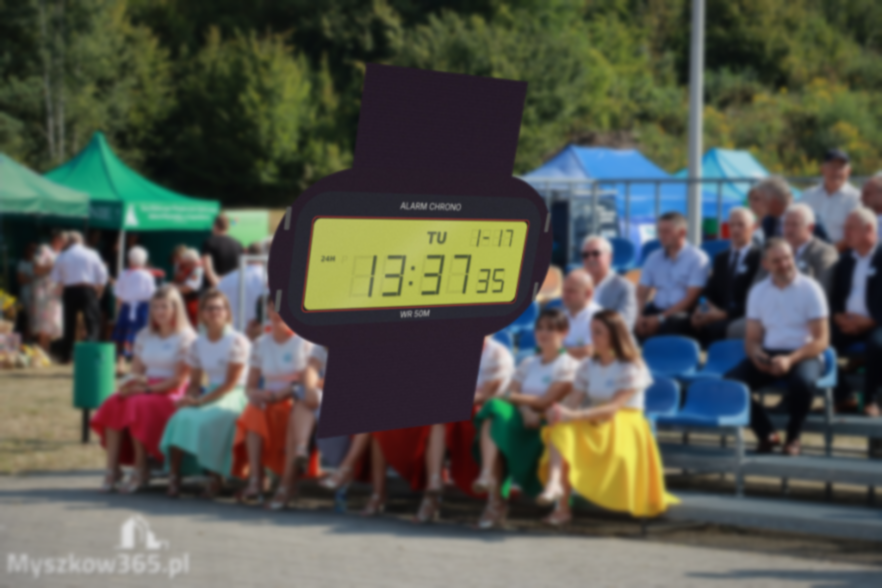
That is 13.37.35
